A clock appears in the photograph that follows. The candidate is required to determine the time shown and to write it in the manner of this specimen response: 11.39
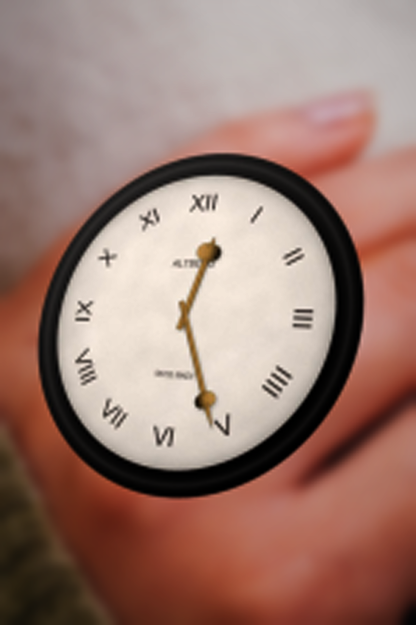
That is 12.26
